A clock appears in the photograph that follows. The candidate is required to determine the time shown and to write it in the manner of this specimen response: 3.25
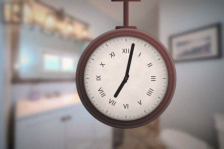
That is 7.02
